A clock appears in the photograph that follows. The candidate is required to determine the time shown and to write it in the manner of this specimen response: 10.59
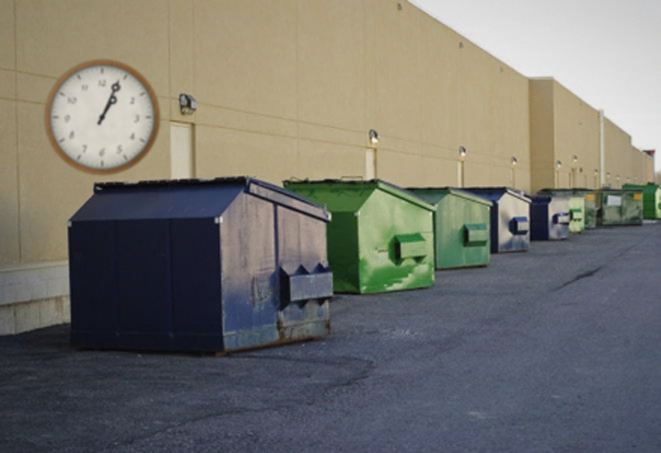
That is 1.04
